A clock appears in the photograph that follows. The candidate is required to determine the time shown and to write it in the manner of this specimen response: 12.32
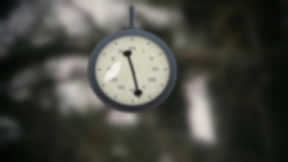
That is 11.28
